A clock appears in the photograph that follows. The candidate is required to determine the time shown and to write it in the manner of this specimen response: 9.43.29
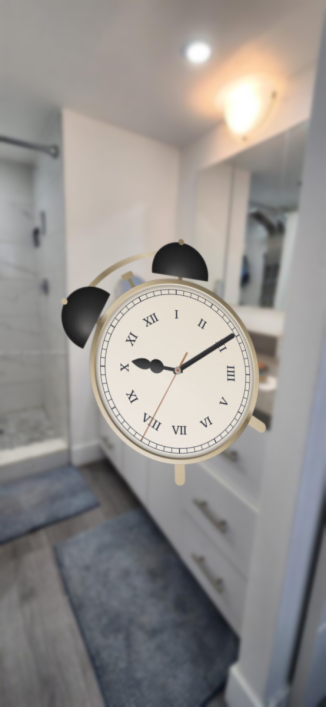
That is 10.14.40
